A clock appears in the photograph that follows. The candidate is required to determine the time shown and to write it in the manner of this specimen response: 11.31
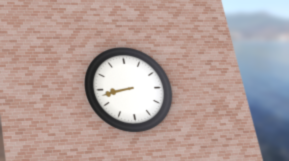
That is 8.43
